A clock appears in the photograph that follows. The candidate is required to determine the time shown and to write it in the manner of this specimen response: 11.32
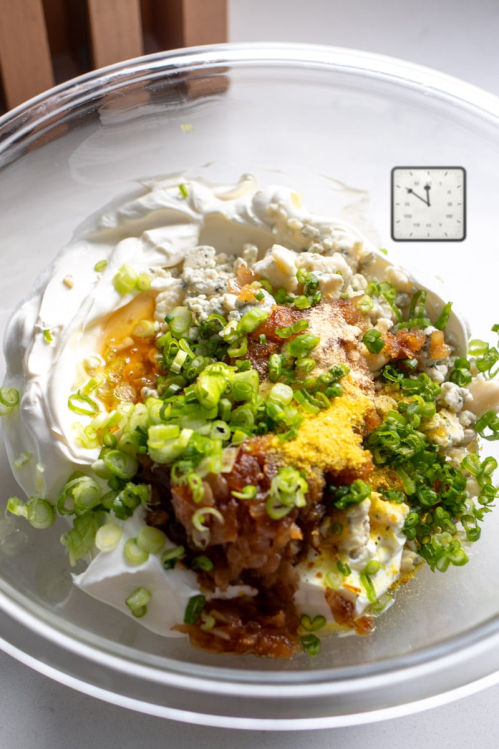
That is 11.51
